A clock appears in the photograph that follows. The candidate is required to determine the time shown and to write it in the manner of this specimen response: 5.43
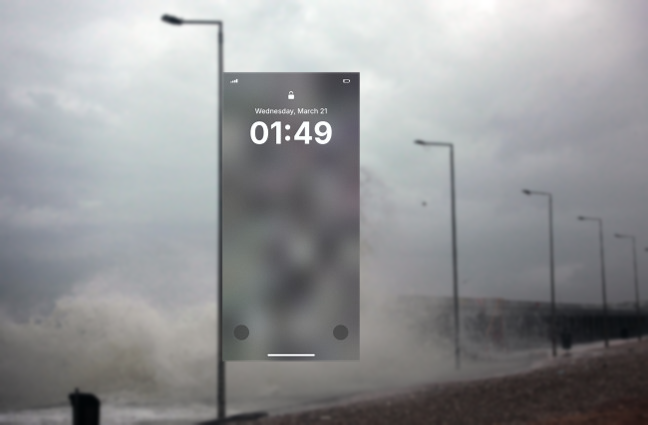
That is 1.49
